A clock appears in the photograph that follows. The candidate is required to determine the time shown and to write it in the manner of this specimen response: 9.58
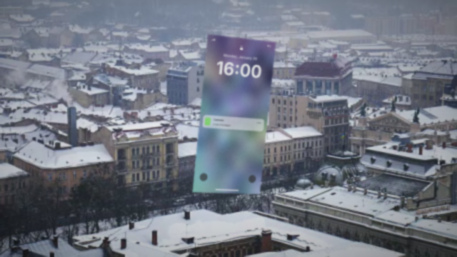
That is 16.00
